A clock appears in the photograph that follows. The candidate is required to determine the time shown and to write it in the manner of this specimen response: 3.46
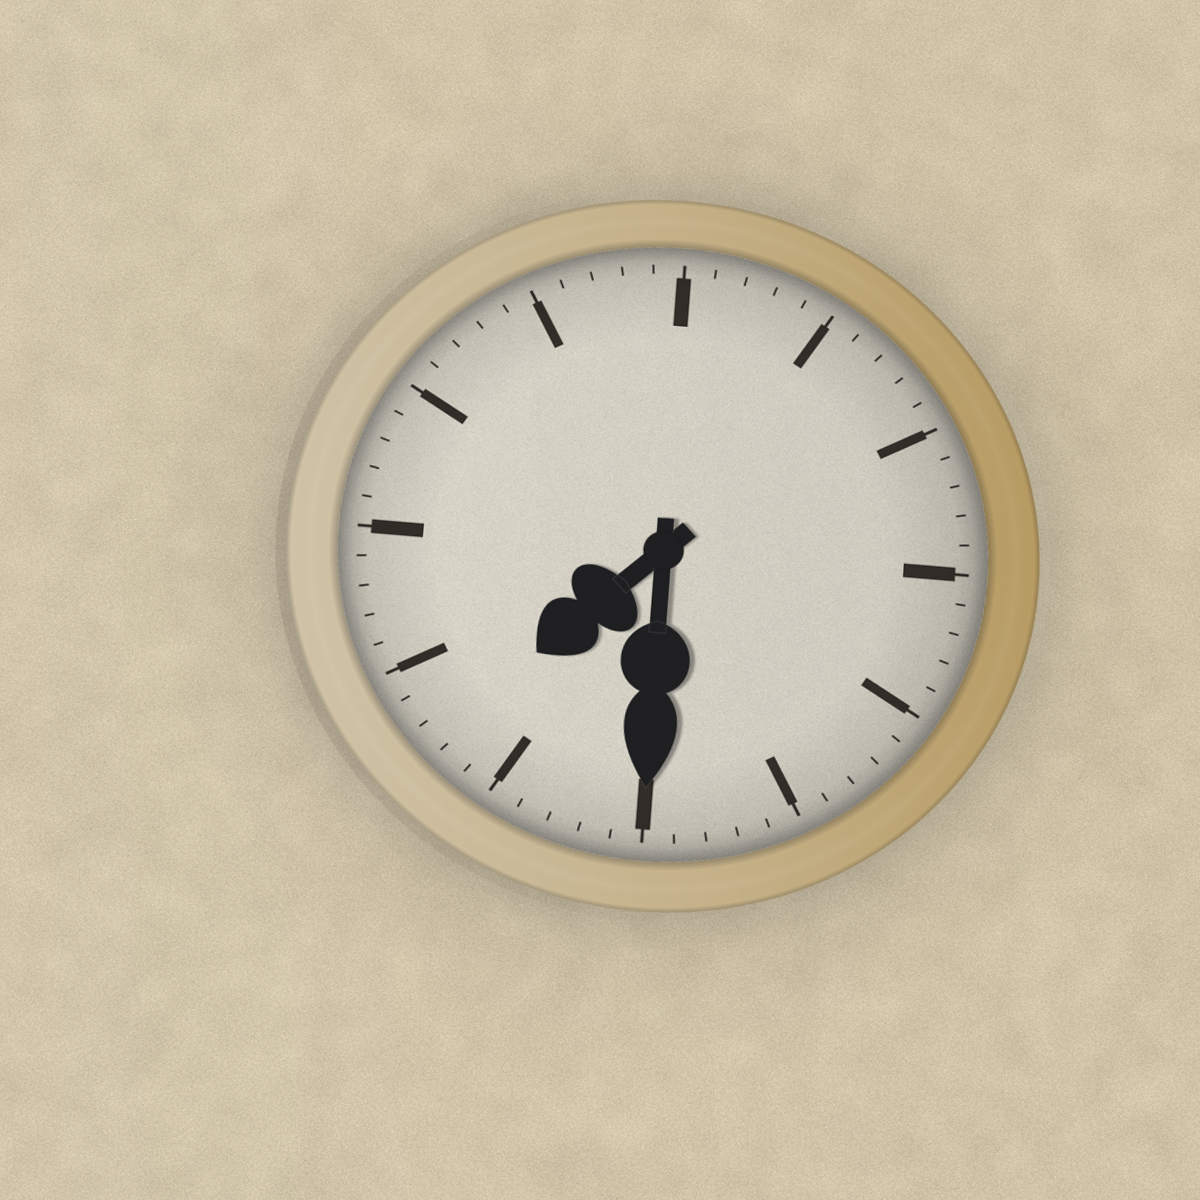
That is 7.30
